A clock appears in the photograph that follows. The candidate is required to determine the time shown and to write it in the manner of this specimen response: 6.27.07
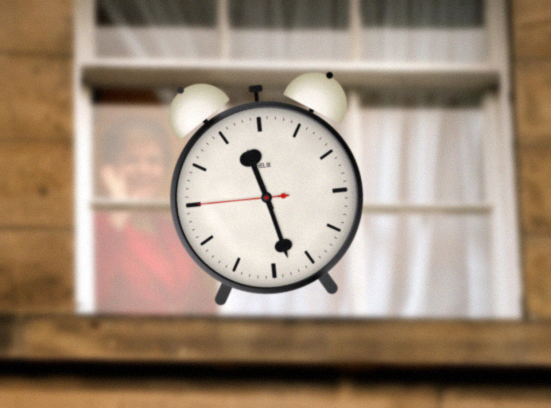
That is 11.27.45
